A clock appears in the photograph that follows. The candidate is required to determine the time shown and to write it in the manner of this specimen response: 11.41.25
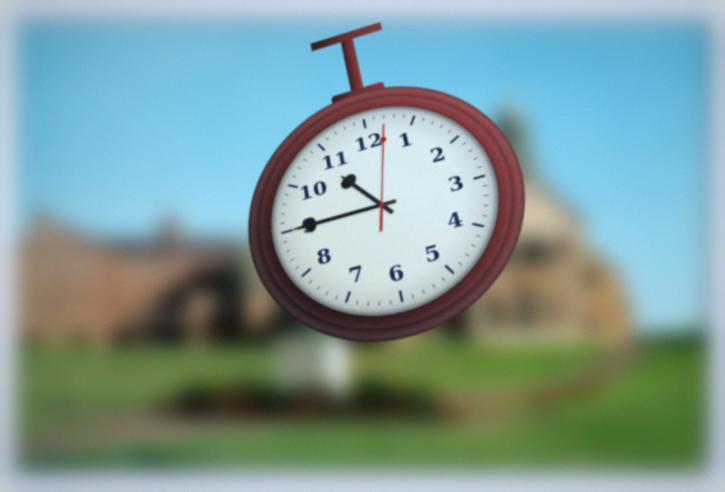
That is 10.45.02
